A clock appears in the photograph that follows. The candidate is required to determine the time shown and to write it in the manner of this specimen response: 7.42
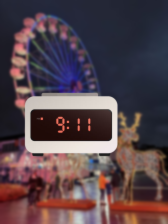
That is 9.11
